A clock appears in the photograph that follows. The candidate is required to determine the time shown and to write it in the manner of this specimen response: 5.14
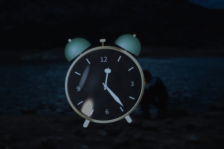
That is 12.24
